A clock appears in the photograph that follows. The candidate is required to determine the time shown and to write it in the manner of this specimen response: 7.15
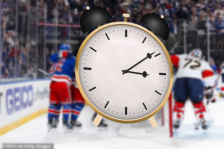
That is 3.09
